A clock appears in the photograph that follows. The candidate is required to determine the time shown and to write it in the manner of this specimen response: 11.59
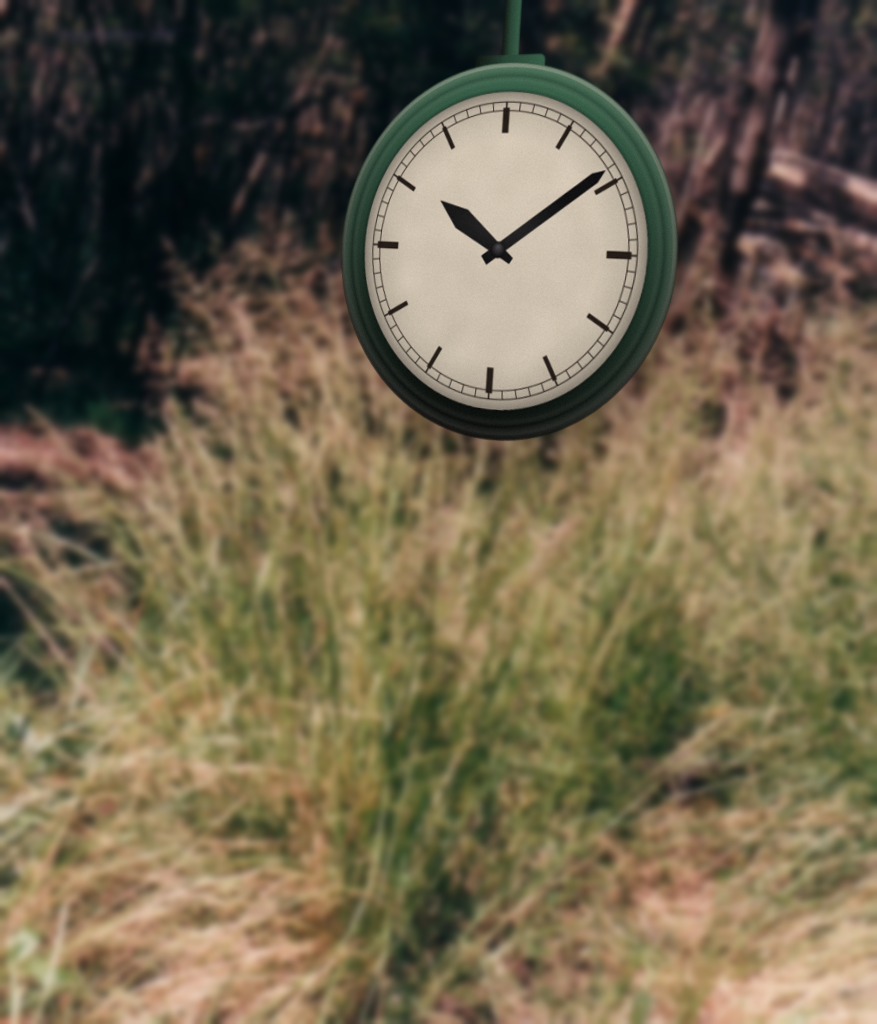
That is 10.09
